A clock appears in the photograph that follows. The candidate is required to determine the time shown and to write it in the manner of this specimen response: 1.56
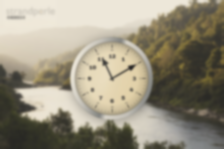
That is 11.10
